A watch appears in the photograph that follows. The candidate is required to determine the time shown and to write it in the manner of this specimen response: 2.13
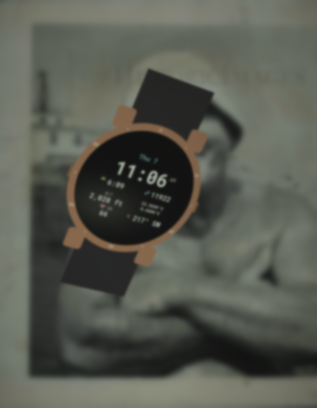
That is 11.06
